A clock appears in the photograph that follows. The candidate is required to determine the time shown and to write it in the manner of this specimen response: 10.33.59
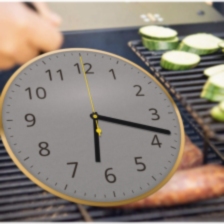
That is 6.18.00
